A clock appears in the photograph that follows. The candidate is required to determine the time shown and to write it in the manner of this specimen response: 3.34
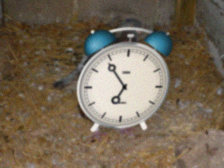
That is 6.54
